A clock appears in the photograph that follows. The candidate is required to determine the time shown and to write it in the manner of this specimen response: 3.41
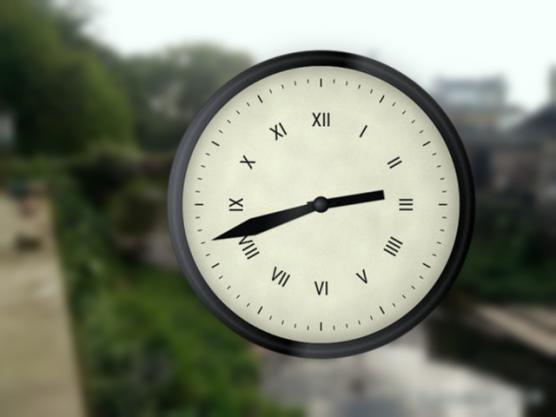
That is 2.42
